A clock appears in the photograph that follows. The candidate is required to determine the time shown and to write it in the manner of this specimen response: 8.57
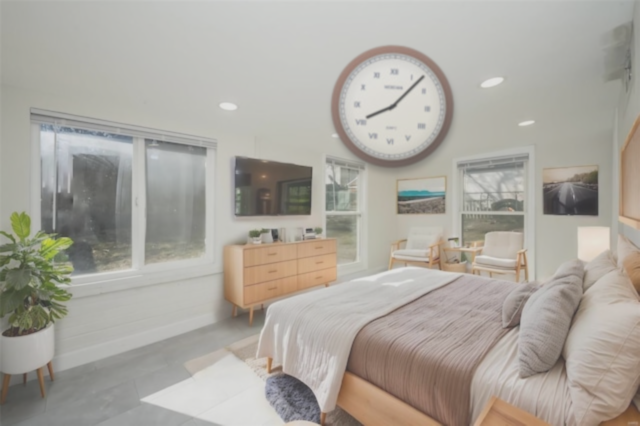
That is 8.07
